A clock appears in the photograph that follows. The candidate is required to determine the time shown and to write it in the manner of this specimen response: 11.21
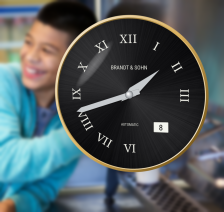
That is 1.42
